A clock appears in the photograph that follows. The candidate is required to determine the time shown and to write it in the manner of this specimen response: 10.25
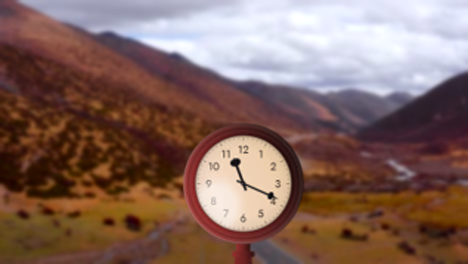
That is 11.19
